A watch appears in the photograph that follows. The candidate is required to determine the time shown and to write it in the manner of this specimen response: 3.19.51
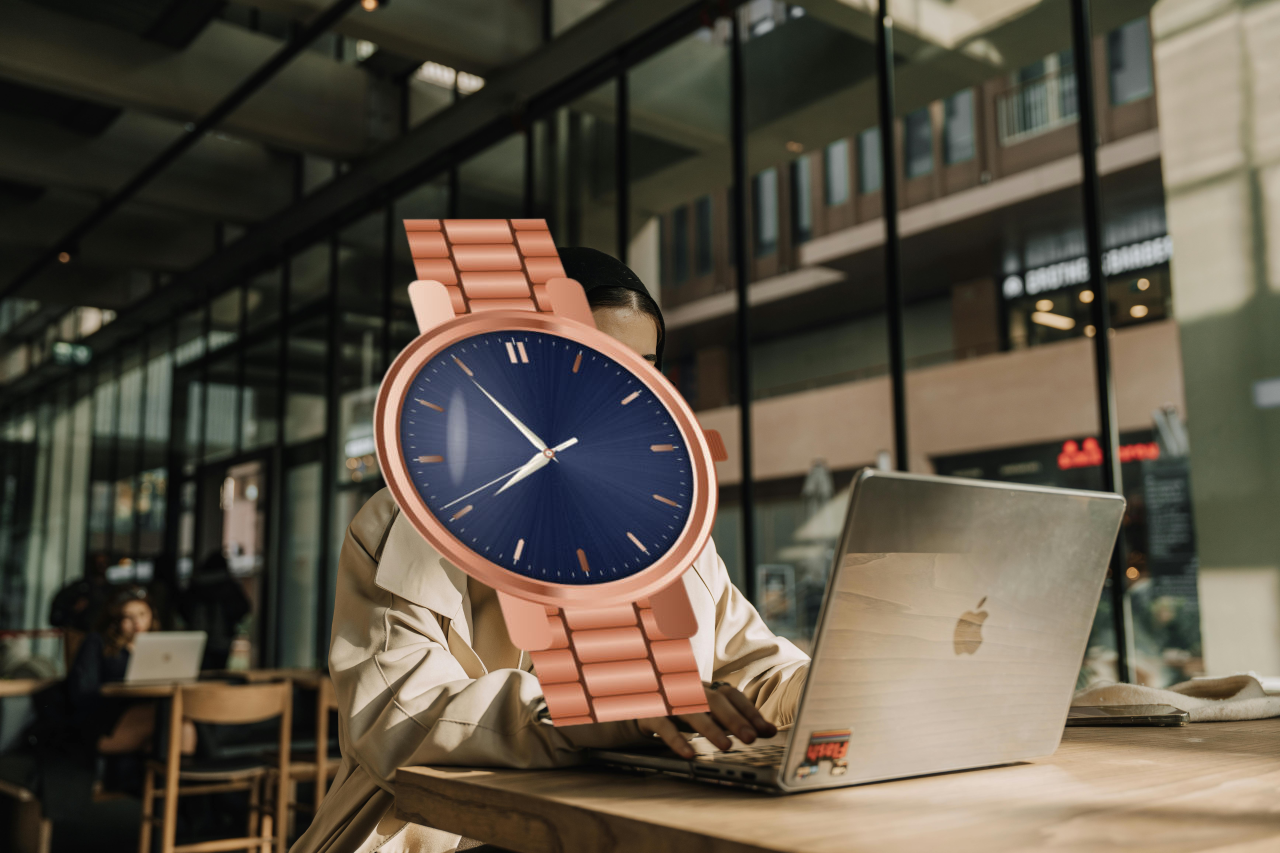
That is 7.54.41
